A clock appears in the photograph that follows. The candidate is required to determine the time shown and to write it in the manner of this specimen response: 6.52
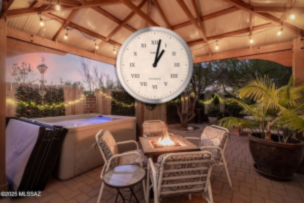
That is 1.02
